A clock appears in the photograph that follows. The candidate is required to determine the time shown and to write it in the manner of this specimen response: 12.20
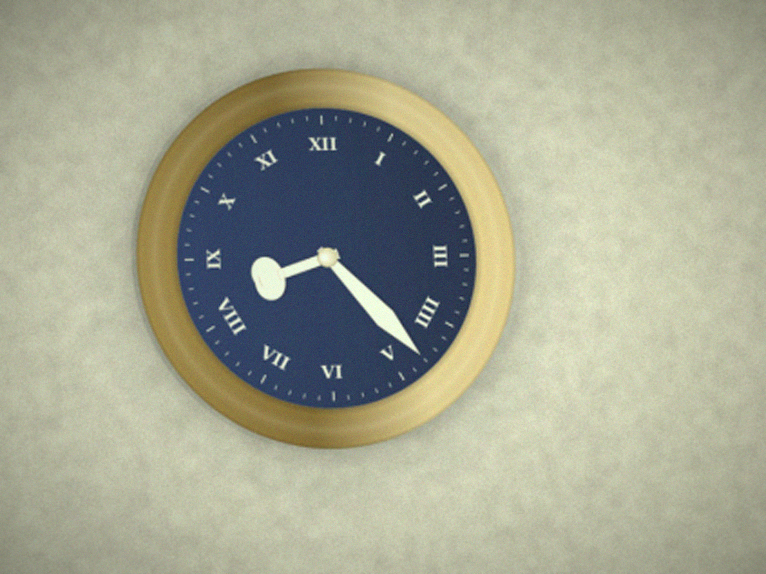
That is 8.23
